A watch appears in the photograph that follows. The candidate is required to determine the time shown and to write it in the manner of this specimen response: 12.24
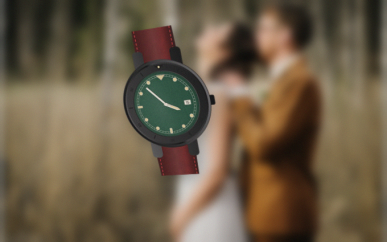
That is 3.53
